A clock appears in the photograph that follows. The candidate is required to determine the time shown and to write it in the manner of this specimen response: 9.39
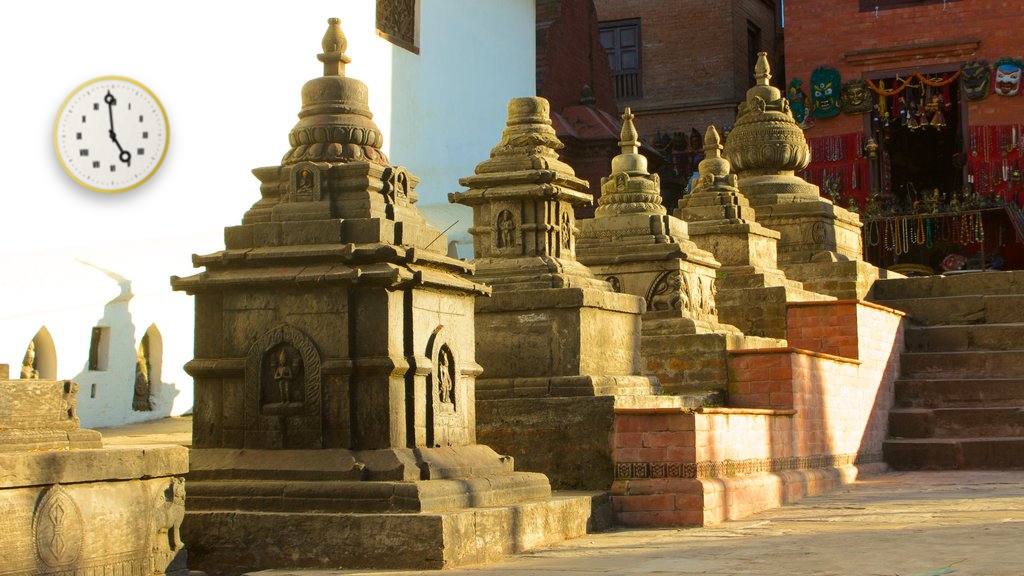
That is 4.59
